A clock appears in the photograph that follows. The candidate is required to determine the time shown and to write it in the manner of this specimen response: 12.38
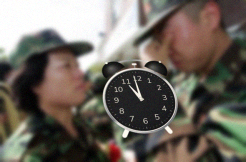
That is 10.59
